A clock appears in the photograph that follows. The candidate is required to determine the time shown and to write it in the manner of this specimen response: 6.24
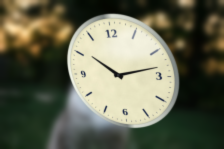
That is 10.13
